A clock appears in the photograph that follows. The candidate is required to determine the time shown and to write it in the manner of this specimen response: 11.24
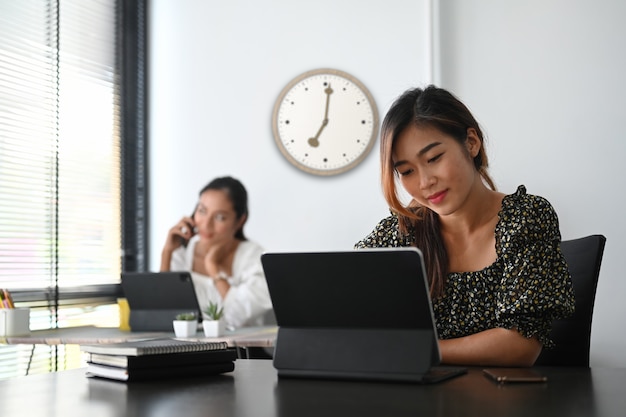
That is 7.01
